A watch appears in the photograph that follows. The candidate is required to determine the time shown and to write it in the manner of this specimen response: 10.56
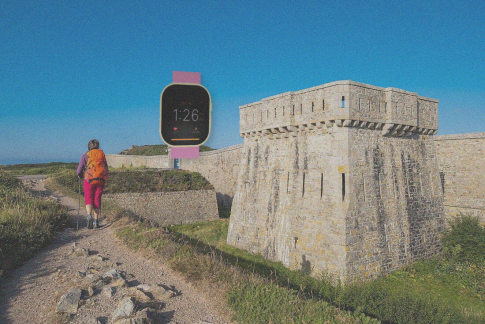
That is 1.26
